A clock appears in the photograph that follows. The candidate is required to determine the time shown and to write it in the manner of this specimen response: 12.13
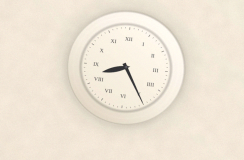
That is 8.25
